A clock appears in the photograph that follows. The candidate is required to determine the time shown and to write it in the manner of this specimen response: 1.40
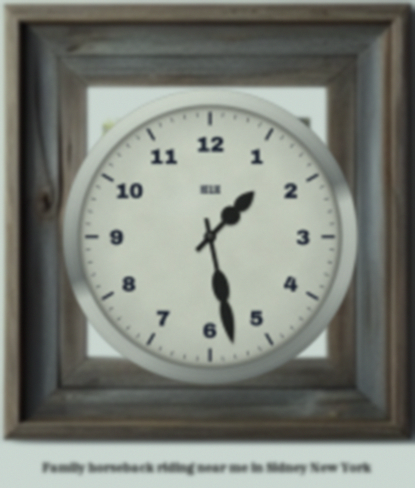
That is 1.28
